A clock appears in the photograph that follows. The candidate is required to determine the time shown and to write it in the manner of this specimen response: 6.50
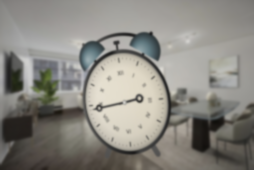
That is 2.44
